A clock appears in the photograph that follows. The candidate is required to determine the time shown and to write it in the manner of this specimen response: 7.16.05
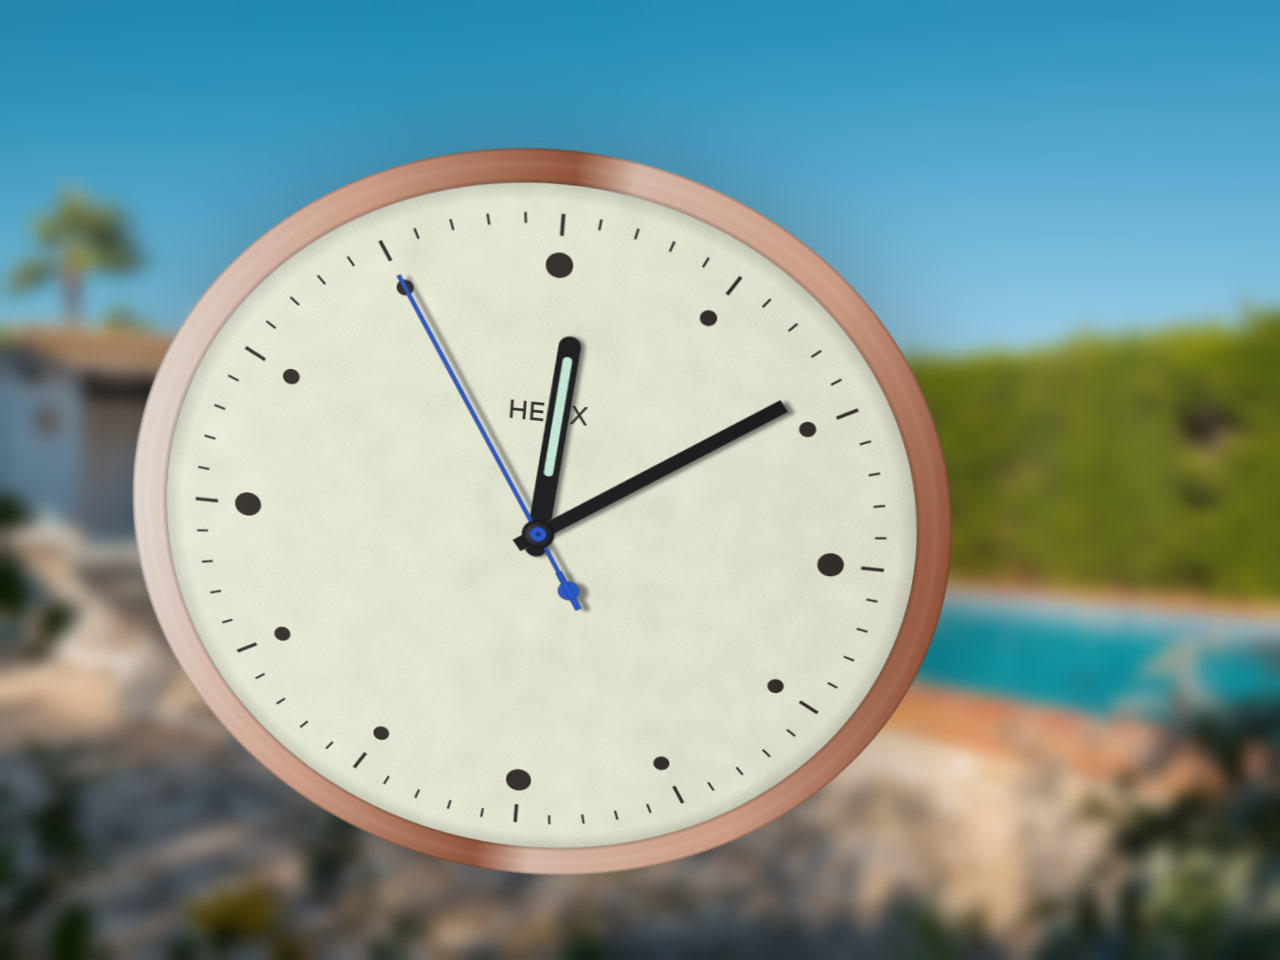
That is 12.08.55
